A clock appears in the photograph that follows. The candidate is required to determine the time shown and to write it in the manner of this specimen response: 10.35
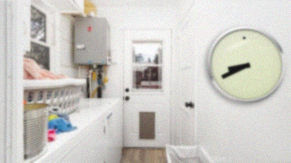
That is 8.41
